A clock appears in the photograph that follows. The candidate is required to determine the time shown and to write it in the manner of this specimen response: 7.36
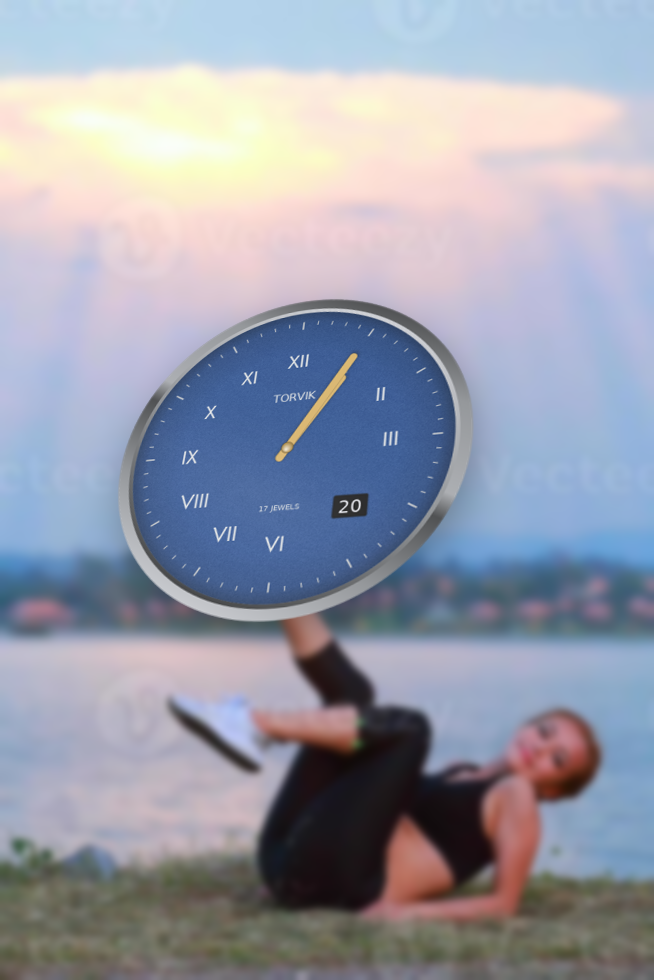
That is 1.05
